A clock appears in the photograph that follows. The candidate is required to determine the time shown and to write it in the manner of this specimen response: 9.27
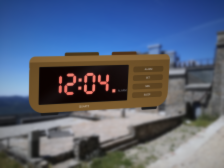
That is 12.04
